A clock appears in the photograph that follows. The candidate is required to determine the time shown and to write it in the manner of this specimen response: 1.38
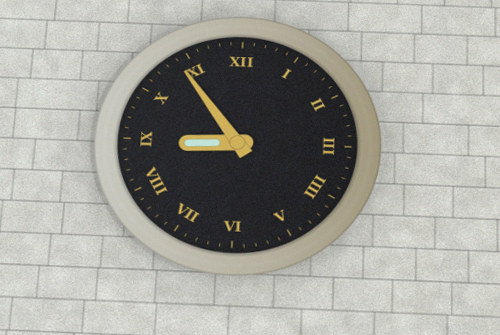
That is 8.54
